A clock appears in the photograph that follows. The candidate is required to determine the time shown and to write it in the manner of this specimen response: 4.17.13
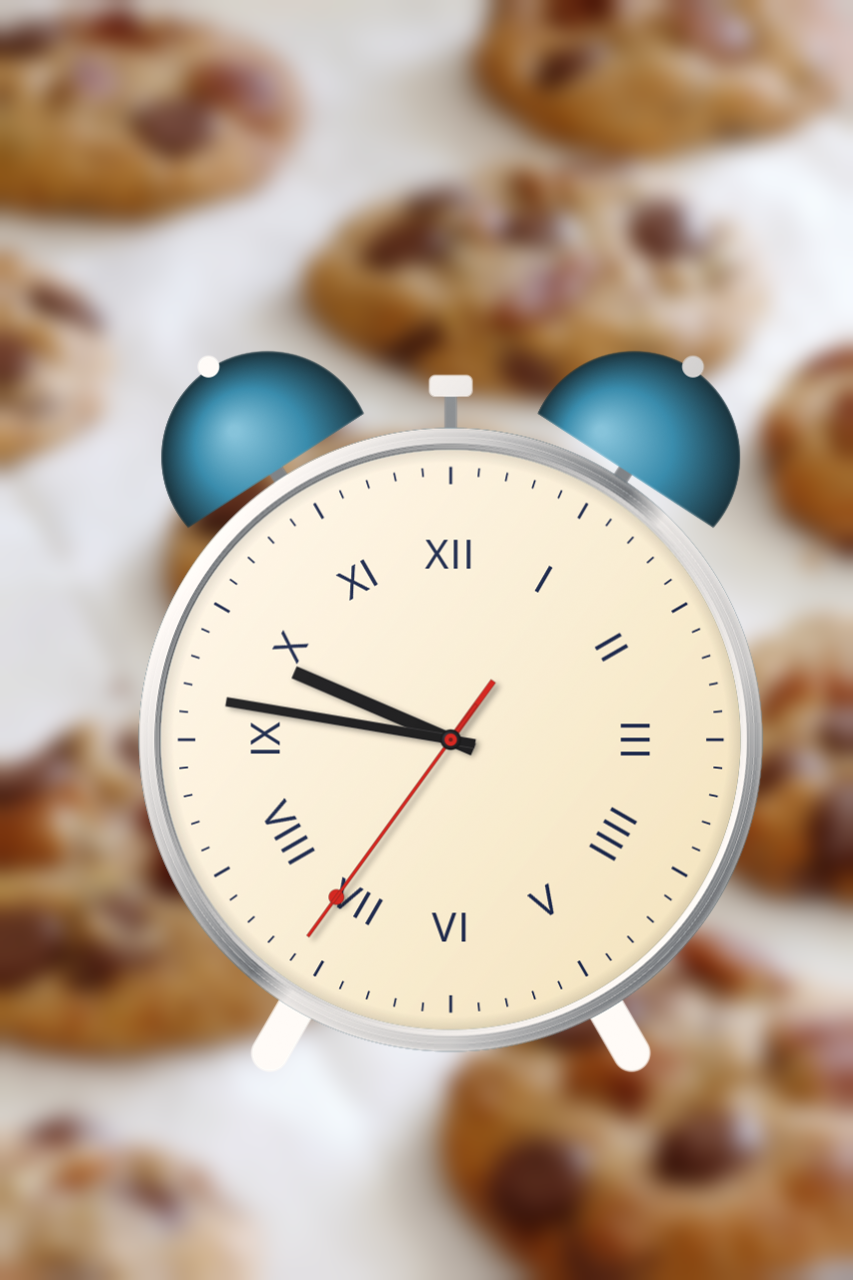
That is 9.46.36
